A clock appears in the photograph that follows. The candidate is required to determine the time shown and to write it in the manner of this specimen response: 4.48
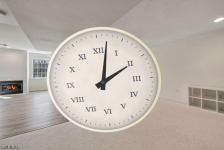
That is 2.02
